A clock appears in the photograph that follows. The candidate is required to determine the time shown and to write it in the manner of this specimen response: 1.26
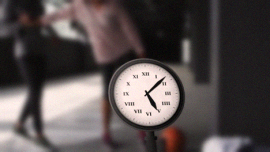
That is 5.08
